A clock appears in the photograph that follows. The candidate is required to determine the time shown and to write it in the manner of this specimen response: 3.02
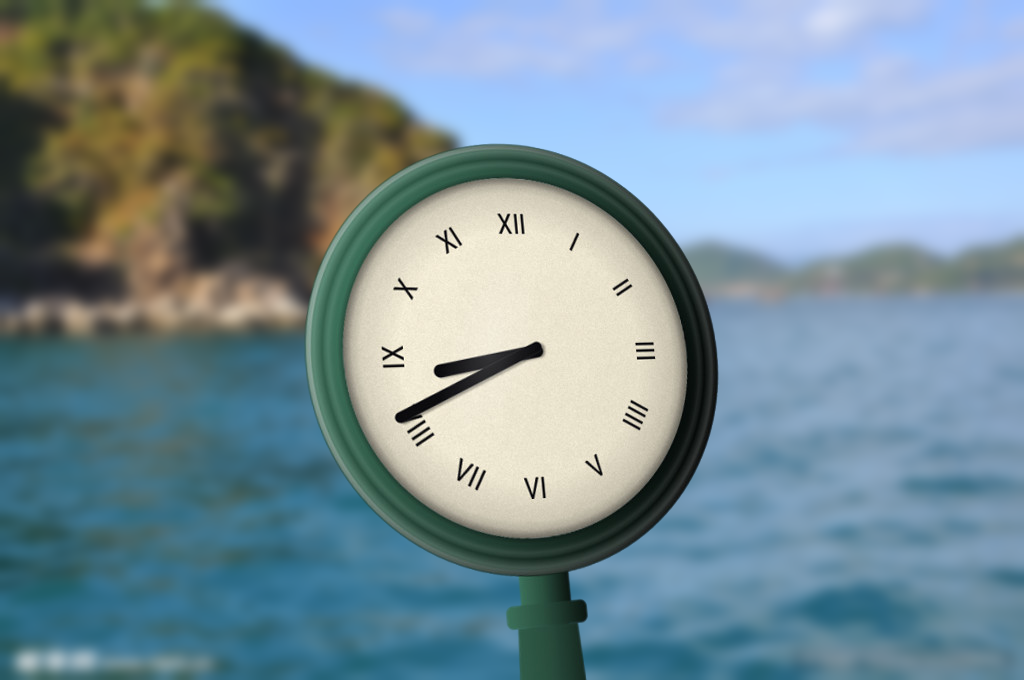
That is 8.41
